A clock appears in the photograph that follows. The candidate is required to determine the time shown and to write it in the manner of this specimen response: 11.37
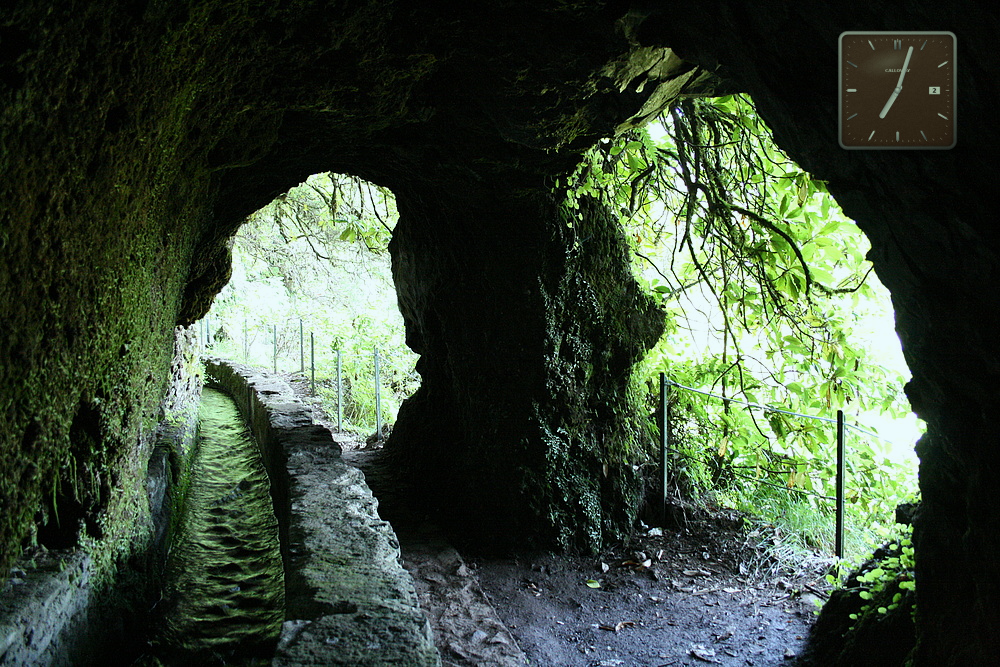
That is 7.03
